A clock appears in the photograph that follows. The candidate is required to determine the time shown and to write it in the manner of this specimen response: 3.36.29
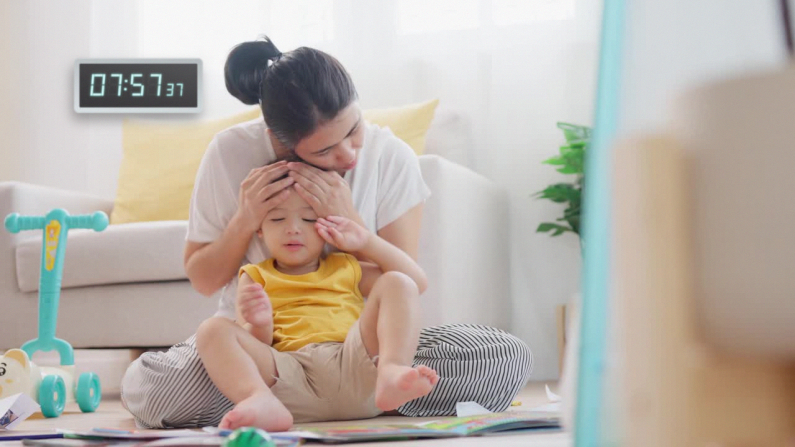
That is 7.57.37
